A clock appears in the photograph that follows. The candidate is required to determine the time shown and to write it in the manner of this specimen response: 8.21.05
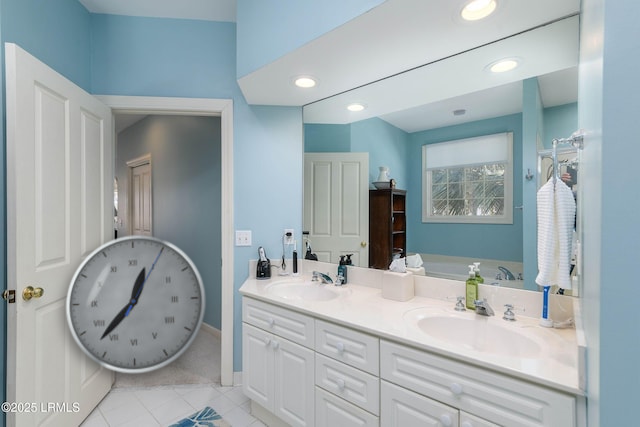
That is 12.37.05
